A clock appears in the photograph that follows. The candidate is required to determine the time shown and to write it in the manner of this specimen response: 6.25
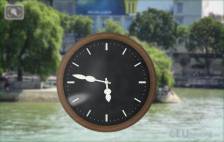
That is 5.47
